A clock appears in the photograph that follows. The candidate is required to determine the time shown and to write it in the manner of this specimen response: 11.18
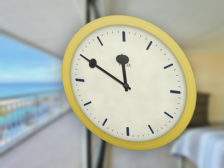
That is 11.50
